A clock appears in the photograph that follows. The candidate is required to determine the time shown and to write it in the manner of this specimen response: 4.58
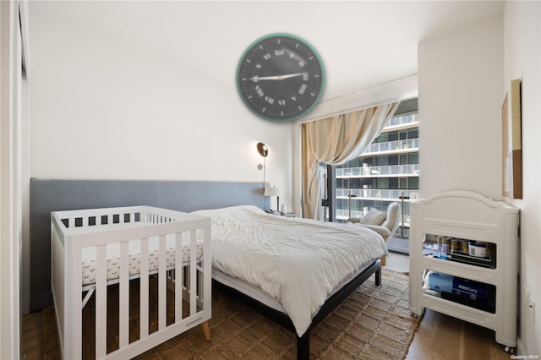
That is 2.45
